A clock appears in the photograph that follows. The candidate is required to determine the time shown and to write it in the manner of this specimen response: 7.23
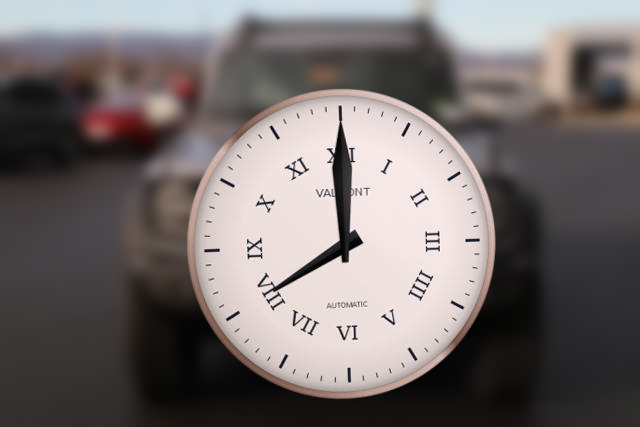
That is 8.00
